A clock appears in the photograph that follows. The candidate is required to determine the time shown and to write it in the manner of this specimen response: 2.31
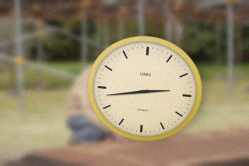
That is 2.43
